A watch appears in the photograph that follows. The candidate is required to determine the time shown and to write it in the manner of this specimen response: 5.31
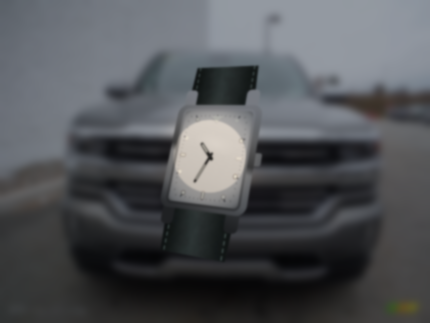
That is 10.34
